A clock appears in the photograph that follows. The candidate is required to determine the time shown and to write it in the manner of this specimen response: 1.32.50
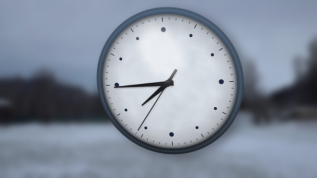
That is 7.44.36
